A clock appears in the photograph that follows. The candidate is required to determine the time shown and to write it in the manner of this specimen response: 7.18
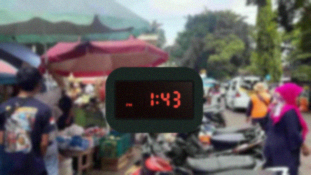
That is 1.43
